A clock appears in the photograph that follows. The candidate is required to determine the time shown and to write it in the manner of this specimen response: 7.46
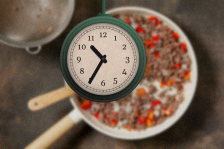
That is 10.35
